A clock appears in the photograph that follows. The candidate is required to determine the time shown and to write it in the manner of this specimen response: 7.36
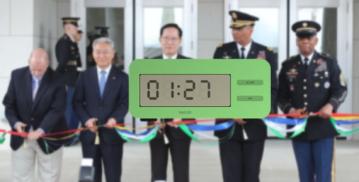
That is 1.27
